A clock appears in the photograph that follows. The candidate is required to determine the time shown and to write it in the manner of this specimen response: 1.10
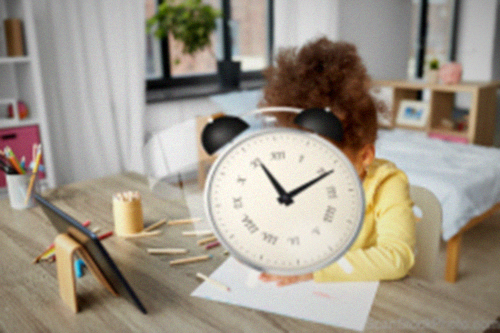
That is 11.11
